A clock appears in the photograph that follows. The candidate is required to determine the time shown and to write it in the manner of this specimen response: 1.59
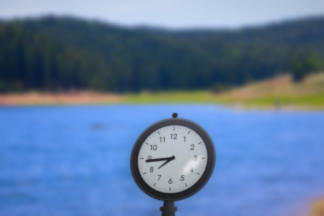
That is 7.44
